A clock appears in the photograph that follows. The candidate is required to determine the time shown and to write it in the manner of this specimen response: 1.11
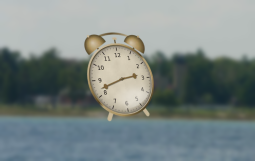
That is 2.42
